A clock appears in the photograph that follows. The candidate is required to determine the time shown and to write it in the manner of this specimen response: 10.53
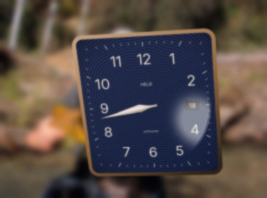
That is 8.43
